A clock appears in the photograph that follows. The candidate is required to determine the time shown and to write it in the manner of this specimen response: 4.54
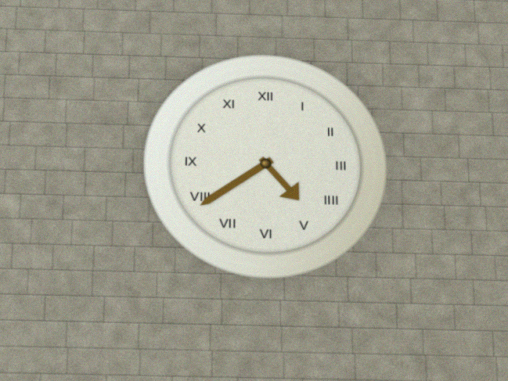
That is 4.39
